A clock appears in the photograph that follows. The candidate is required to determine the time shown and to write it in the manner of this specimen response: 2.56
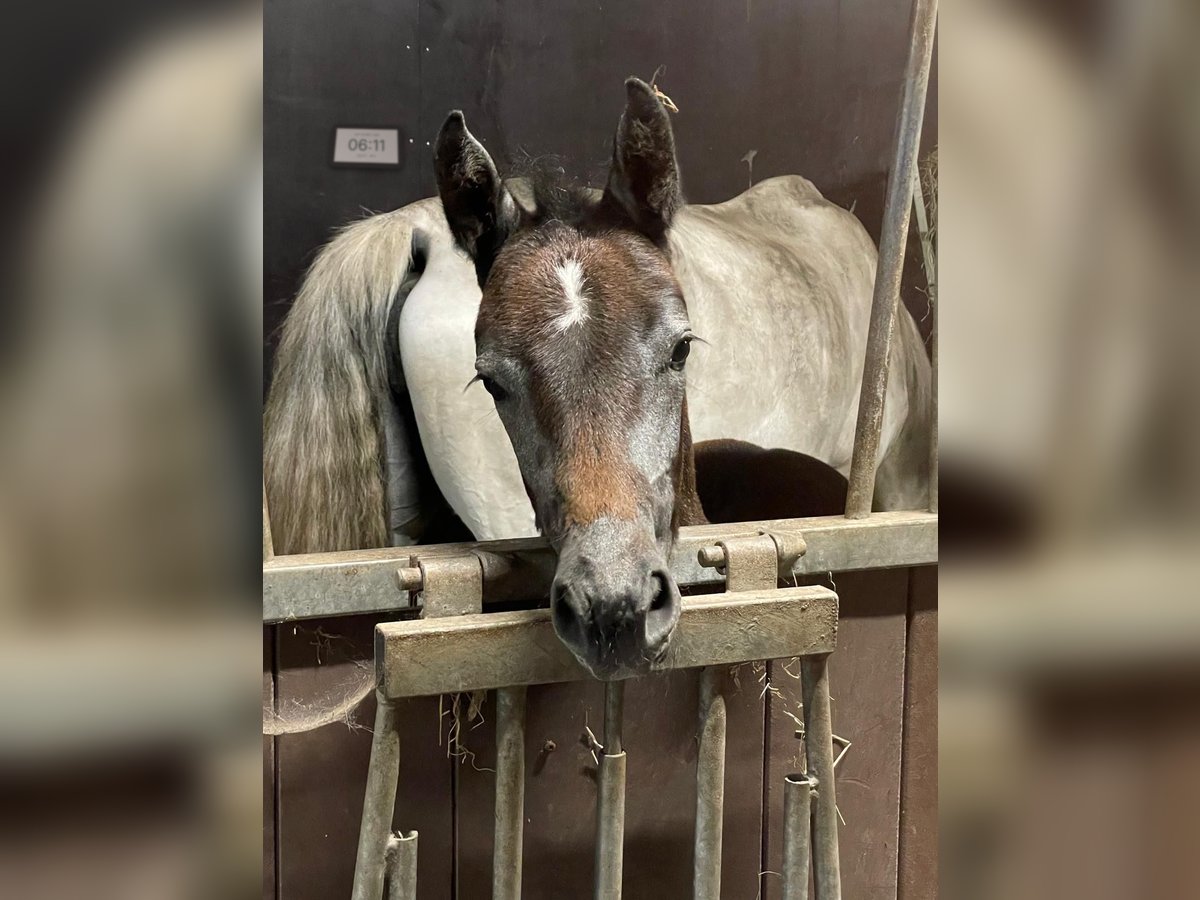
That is 6.11
